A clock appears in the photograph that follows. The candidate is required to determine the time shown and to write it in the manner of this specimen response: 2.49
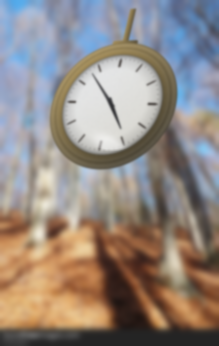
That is 4.53
